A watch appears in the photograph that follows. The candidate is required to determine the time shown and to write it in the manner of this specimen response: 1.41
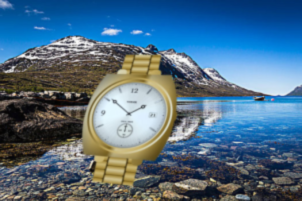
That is 1.51
